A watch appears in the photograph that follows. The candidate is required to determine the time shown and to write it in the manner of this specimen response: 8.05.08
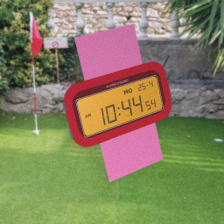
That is 10.44.54
